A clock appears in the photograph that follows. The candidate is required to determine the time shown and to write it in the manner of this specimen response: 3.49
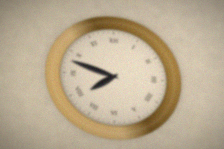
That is 7.48
